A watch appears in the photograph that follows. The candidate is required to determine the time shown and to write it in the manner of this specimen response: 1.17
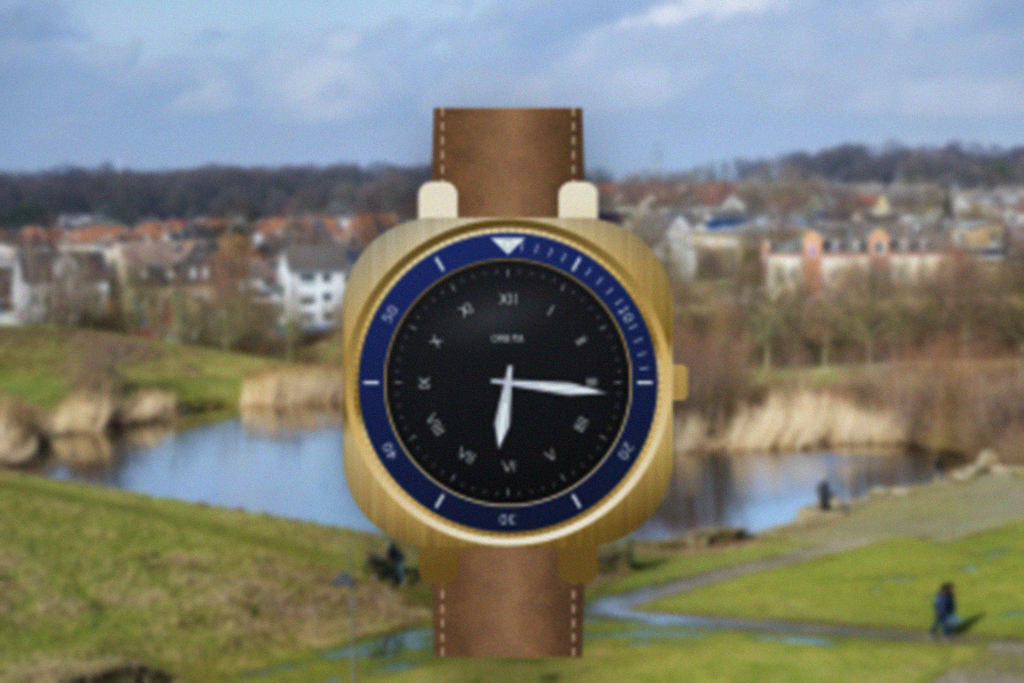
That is 6.16
